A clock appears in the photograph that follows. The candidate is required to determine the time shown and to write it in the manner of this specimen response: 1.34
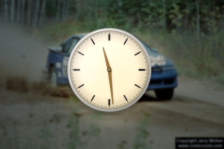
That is 11.29
